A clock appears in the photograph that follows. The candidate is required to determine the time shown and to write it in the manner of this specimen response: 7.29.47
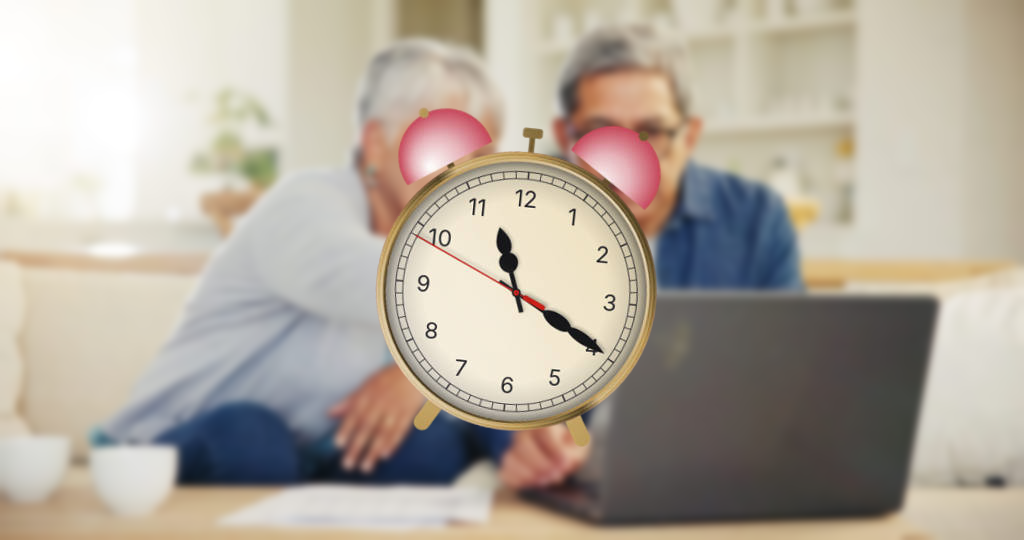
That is 11.19.49
